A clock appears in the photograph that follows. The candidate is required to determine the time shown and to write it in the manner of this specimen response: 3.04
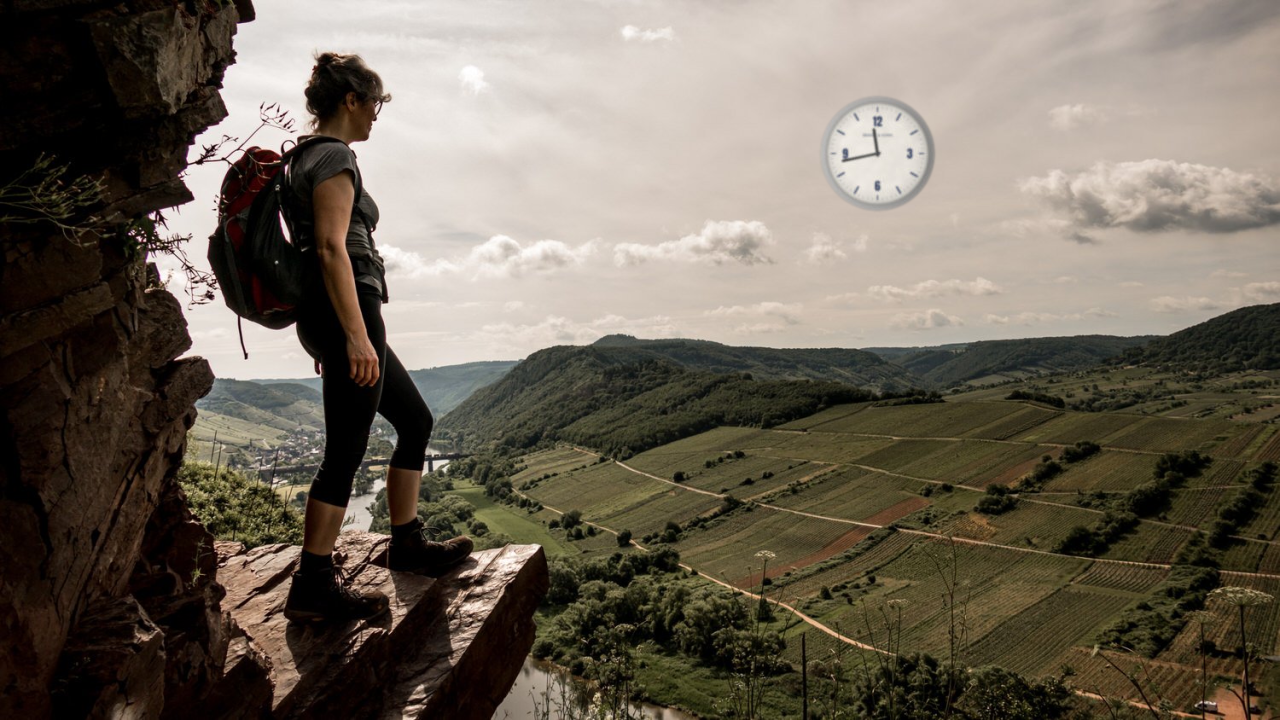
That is 11.43
